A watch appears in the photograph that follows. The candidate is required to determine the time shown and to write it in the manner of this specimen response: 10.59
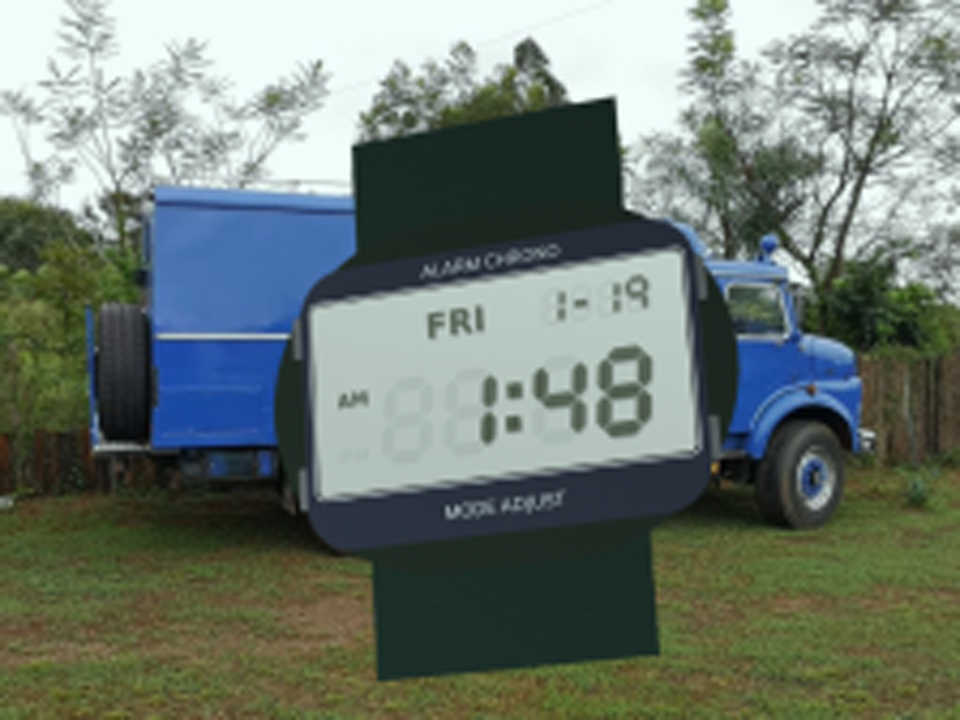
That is 1.48
